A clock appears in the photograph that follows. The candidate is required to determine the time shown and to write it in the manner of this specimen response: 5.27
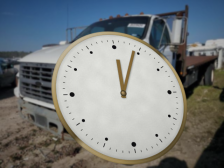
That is 12.04
